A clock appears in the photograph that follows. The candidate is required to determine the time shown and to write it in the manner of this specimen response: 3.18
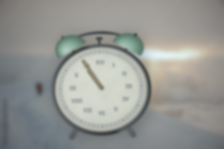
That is 10.55
